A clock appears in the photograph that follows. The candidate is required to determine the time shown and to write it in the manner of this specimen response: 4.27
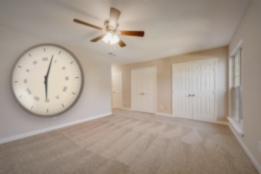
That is 6.03
